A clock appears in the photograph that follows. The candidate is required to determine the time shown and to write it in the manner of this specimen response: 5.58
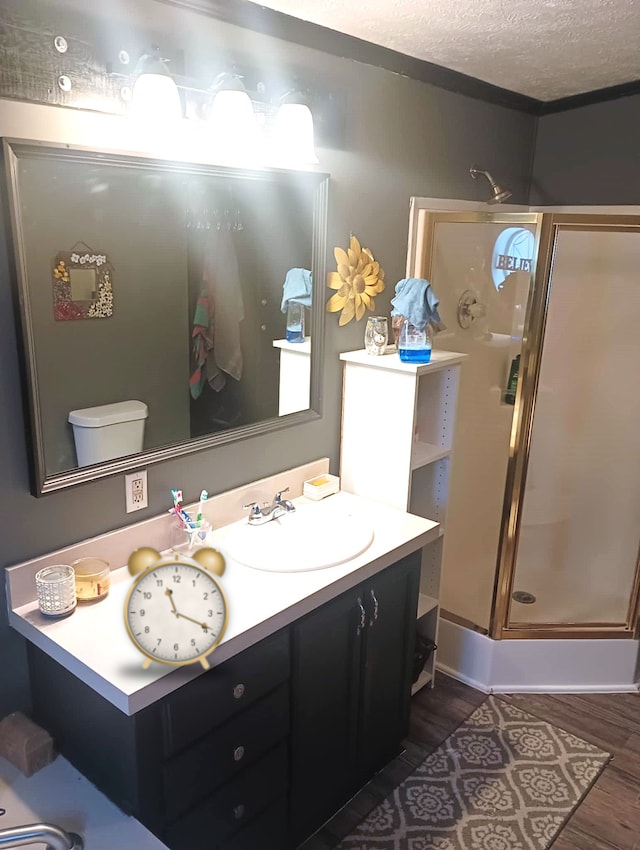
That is 11.19
